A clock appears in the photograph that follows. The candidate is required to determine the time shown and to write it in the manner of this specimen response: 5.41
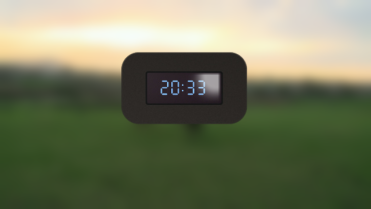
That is 20.33
